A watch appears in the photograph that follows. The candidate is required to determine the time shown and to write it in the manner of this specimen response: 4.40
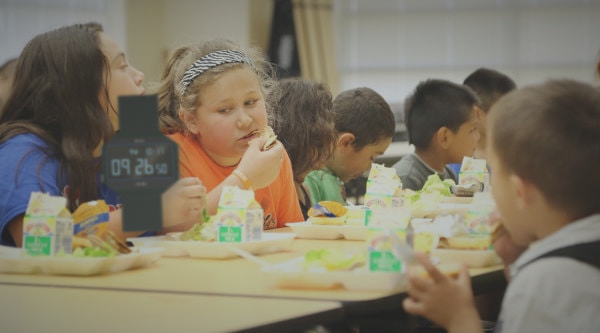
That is 9.26
